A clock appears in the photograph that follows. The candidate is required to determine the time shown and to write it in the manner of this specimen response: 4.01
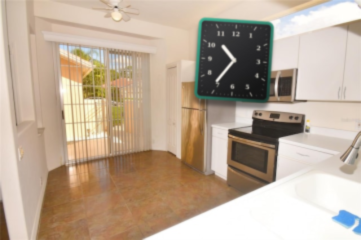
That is 10.36
